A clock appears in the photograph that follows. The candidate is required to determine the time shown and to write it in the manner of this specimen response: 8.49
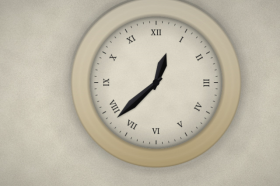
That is 12.38
